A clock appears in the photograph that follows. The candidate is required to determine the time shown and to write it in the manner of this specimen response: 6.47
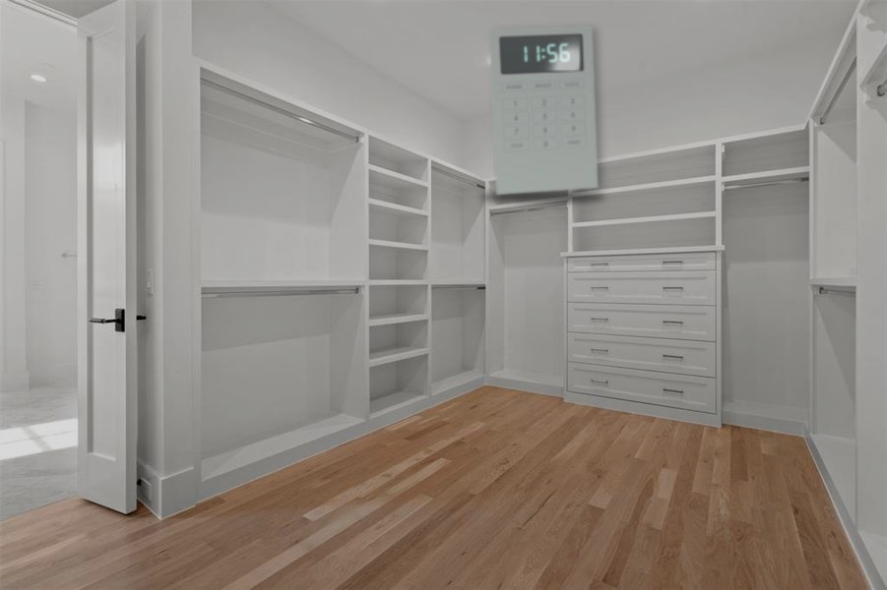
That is 11.56
